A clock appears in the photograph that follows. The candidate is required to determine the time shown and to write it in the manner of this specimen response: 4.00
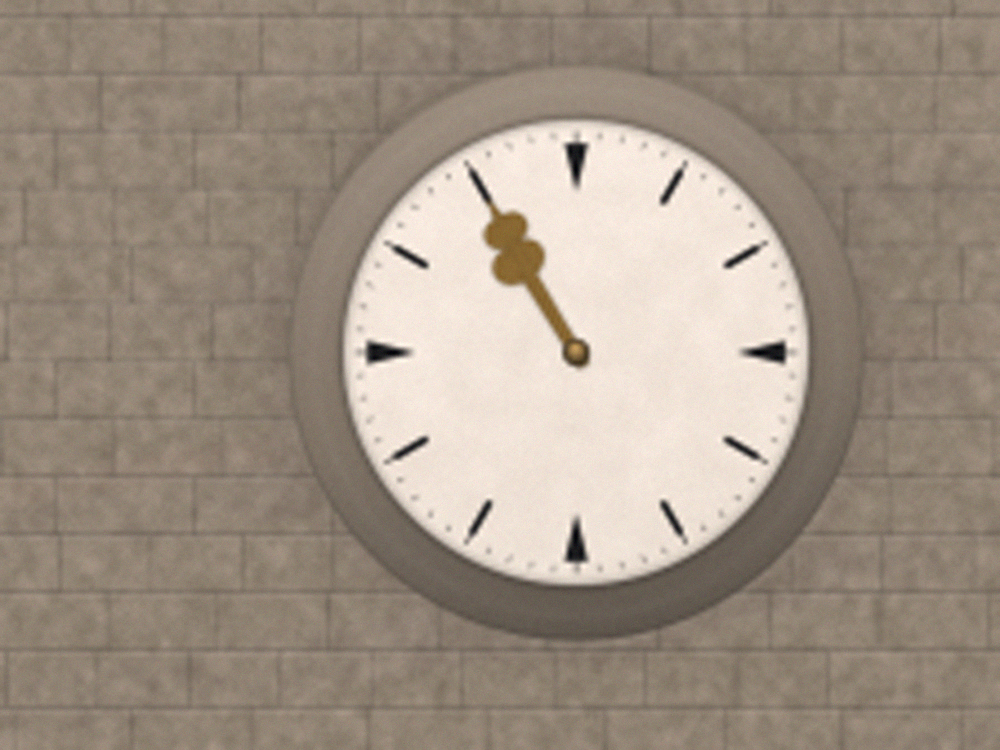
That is 10.55
